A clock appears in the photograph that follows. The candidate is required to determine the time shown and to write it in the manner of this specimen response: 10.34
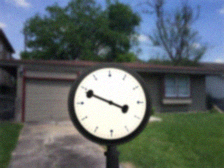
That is 3.49
